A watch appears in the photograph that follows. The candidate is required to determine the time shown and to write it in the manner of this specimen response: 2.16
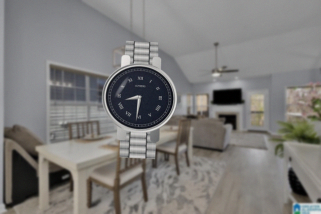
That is 8.31
